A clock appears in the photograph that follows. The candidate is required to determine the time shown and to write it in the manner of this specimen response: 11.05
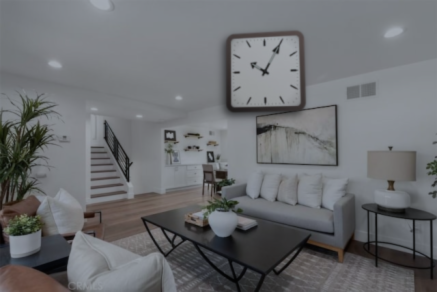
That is 10.05
